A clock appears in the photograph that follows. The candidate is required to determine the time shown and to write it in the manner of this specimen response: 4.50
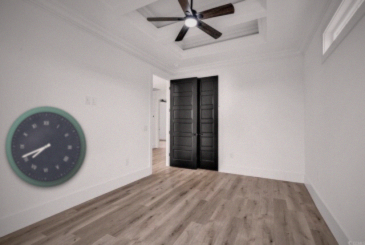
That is 7.41
